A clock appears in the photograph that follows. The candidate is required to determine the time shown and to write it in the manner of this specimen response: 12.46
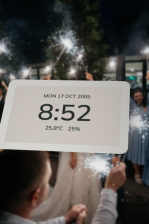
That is 8.52
